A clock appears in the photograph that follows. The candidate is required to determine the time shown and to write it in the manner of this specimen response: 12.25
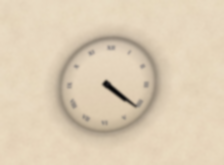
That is 4.21
